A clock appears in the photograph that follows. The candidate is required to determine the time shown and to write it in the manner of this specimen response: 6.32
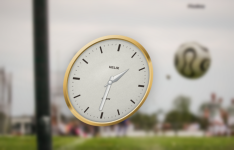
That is 1.31
